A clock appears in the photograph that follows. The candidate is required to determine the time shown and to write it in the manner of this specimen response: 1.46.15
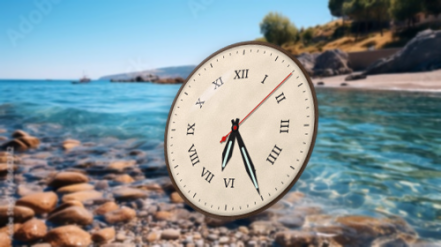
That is 6.25.08
